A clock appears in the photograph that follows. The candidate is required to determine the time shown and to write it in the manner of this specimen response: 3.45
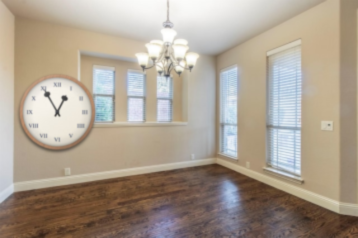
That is 12.55
